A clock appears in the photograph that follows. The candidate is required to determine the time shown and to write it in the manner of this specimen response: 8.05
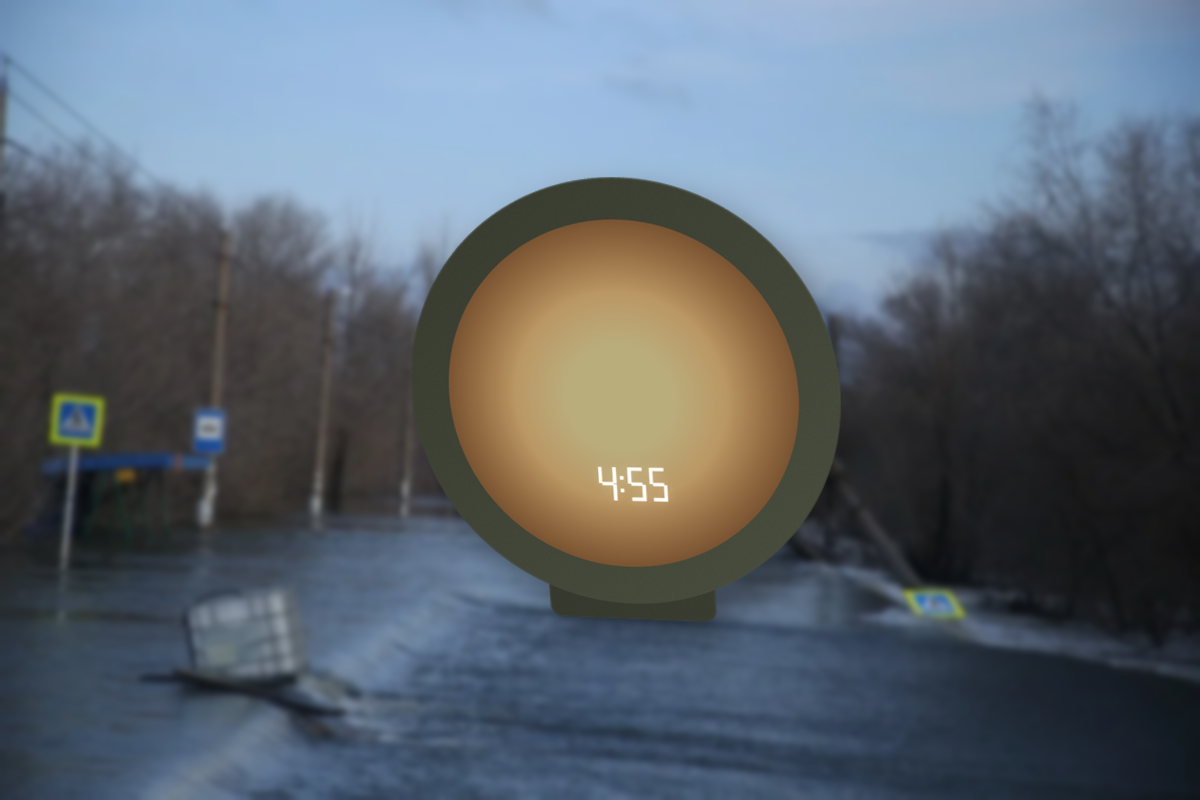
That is 4.55
